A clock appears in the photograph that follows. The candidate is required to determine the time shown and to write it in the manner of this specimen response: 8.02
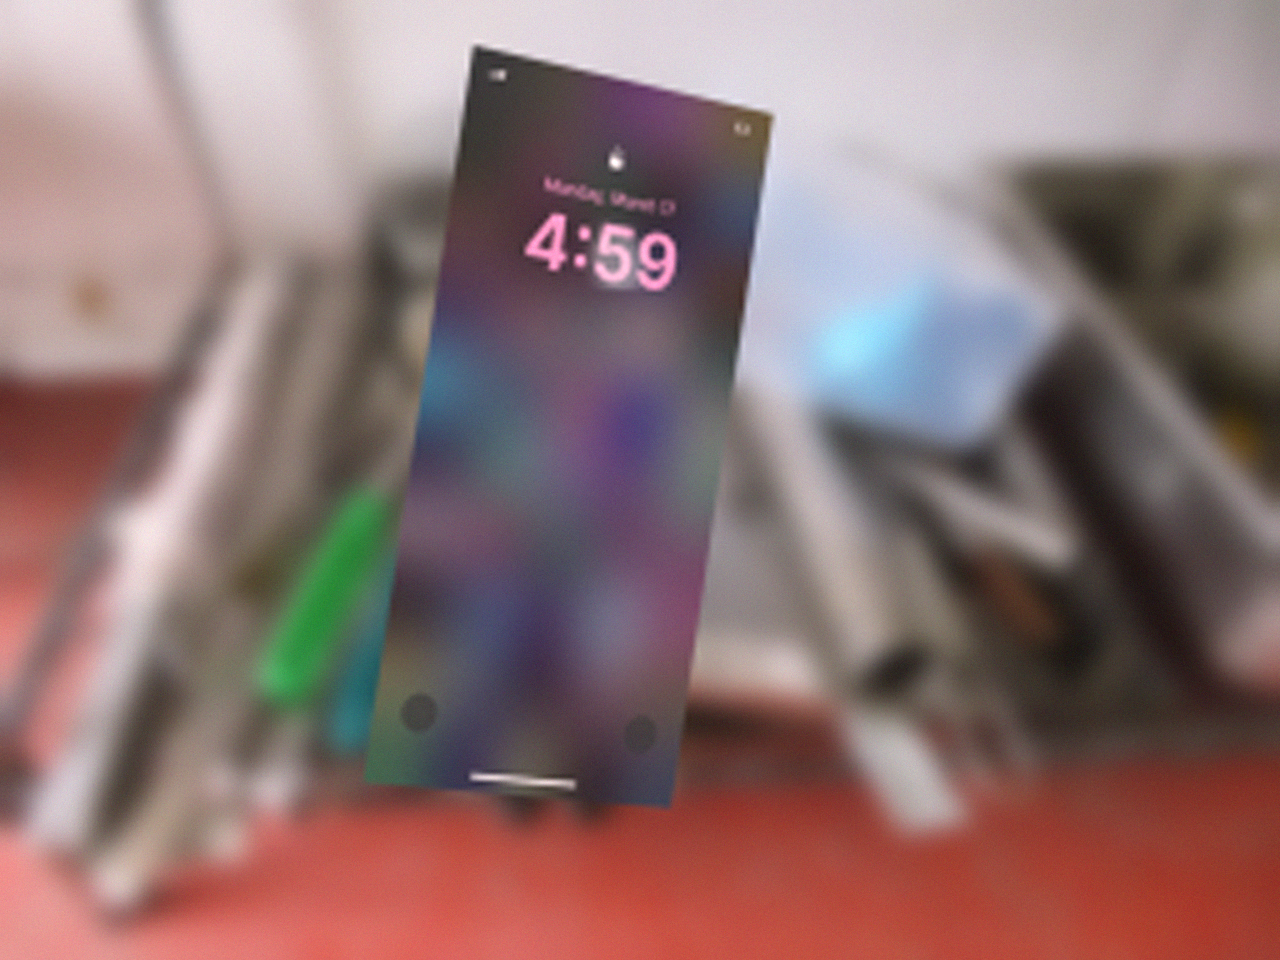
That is 4.59
